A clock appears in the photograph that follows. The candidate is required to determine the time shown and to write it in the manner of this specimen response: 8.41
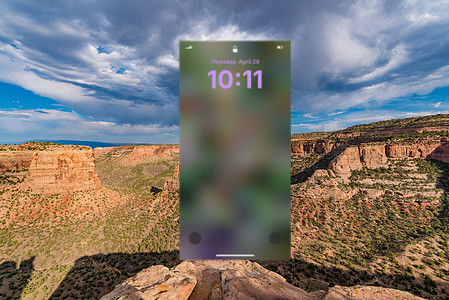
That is 10.11
